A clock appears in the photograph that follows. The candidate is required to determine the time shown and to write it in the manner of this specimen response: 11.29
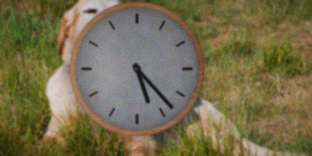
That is 5.23
